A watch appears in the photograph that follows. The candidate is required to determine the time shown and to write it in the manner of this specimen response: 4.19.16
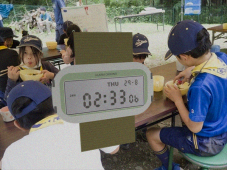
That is 2.33.06
